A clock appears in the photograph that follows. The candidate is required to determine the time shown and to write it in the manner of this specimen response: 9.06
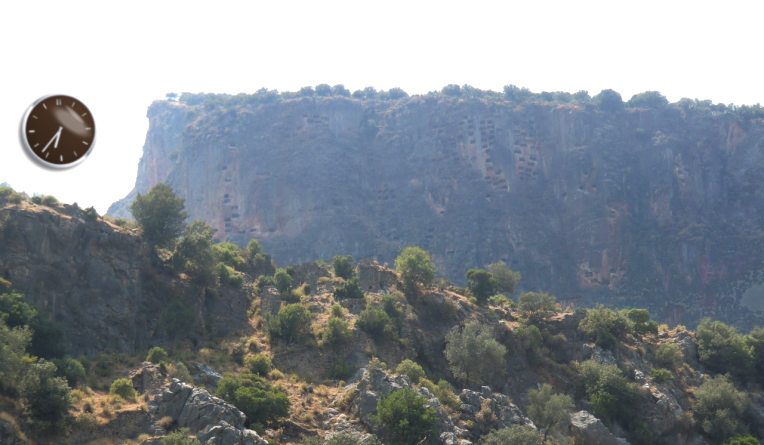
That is 6.37
